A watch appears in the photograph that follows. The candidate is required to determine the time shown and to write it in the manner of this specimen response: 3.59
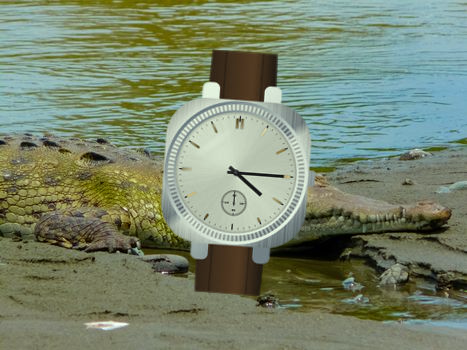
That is 4.15
